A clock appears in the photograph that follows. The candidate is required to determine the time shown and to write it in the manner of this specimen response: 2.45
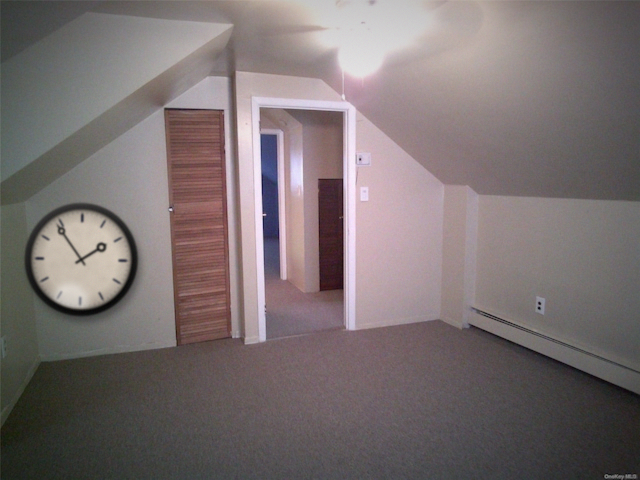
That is 1.54
